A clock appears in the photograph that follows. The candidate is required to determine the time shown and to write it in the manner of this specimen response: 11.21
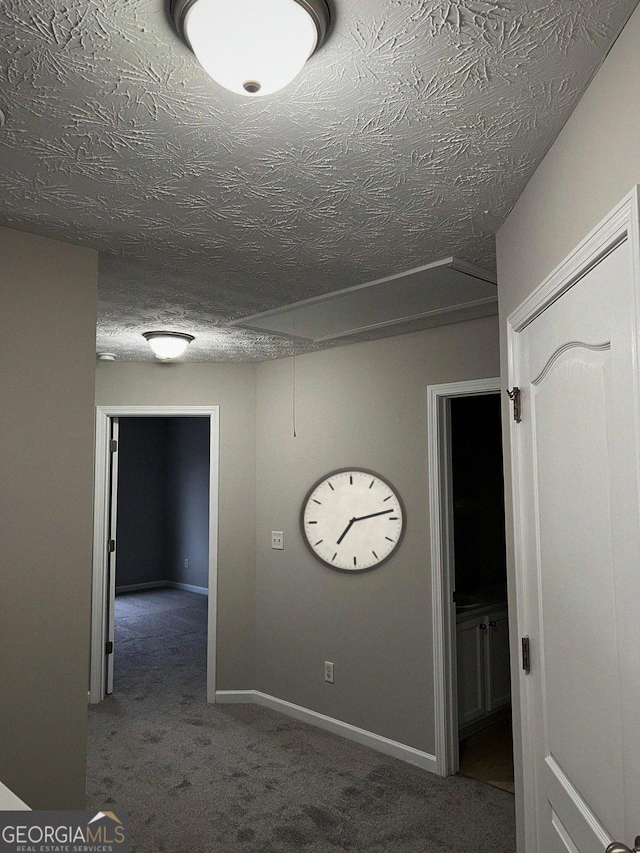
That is 7.13
